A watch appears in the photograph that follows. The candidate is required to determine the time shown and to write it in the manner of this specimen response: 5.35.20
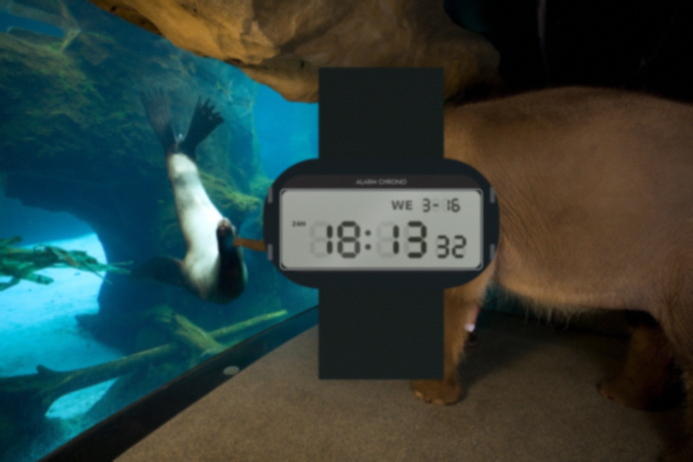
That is 18.13.32
